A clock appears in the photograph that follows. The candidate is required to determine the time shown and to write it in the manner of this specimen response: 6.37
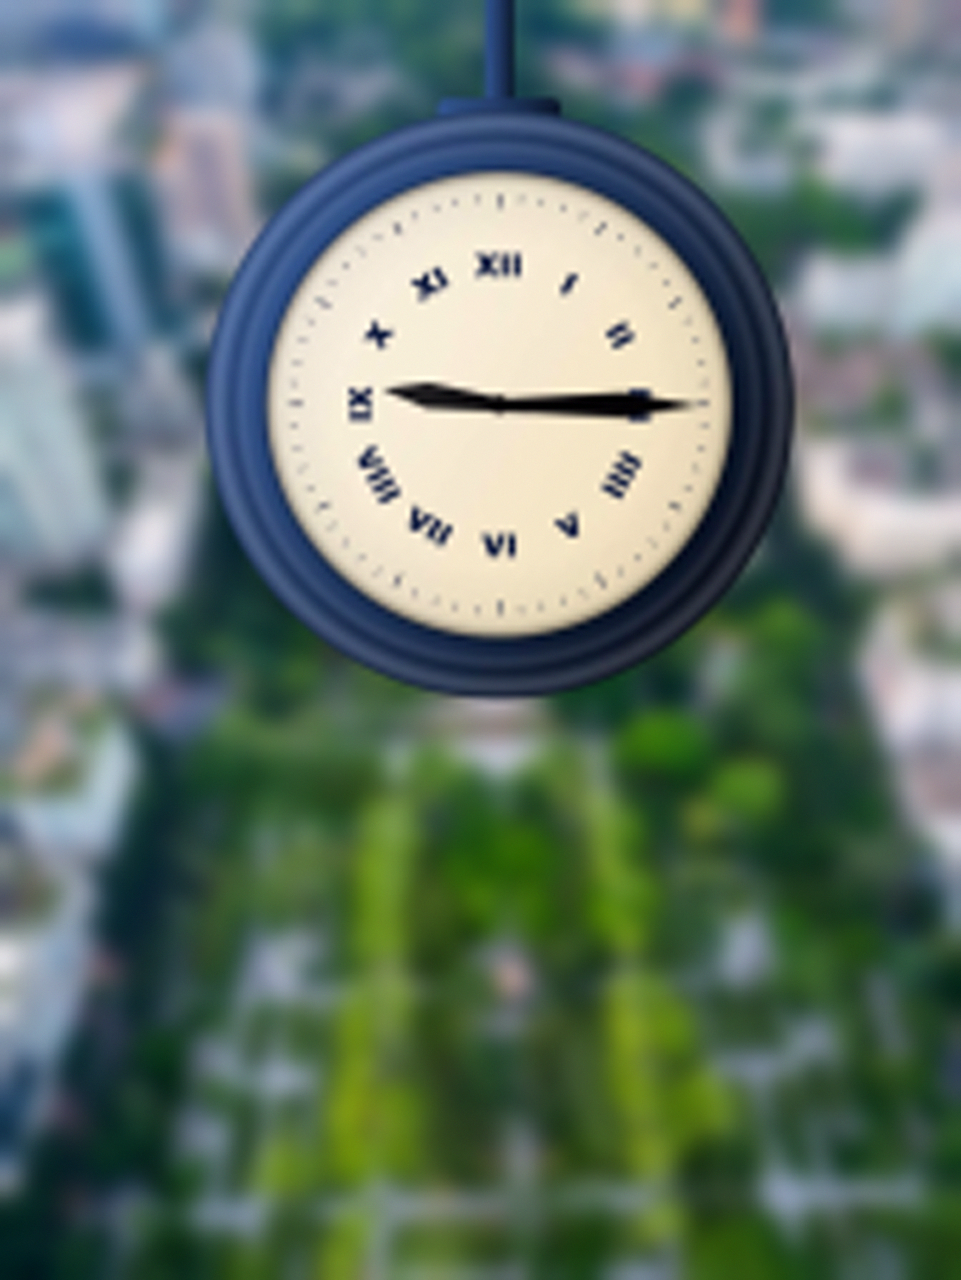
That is 9.15
